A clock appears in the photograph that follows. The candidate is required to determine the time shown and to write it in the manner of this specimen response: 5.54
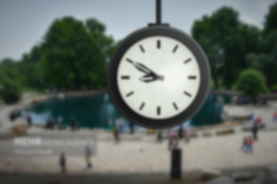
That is 8.50
